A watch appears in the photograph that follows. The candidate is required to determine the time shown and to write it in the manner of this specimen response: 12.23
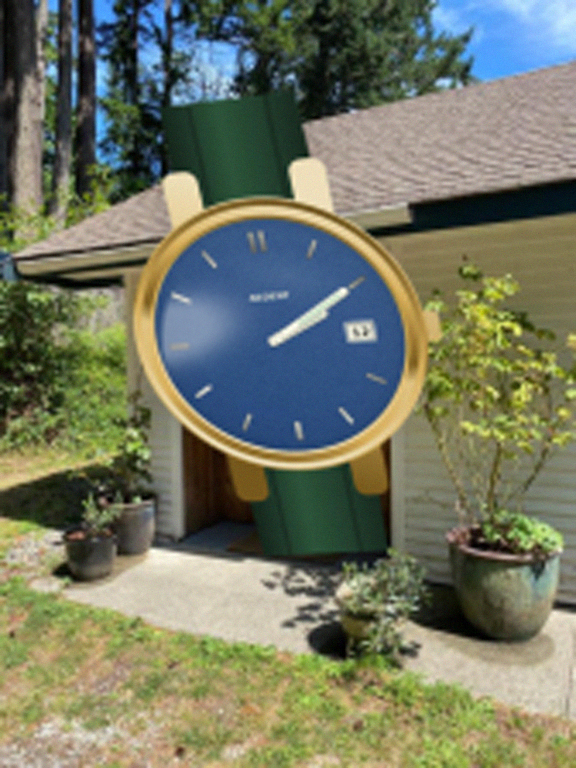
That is 2.10
